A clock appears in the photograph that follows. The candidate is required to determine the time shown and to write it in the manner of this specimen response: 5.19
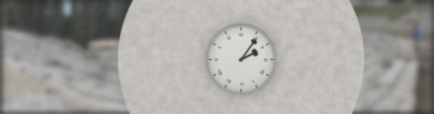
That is 2.06
